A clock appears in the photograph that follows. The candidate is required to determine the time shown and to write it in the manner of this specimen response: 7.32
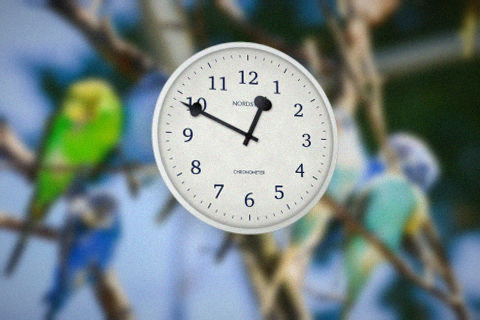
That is 12.49
